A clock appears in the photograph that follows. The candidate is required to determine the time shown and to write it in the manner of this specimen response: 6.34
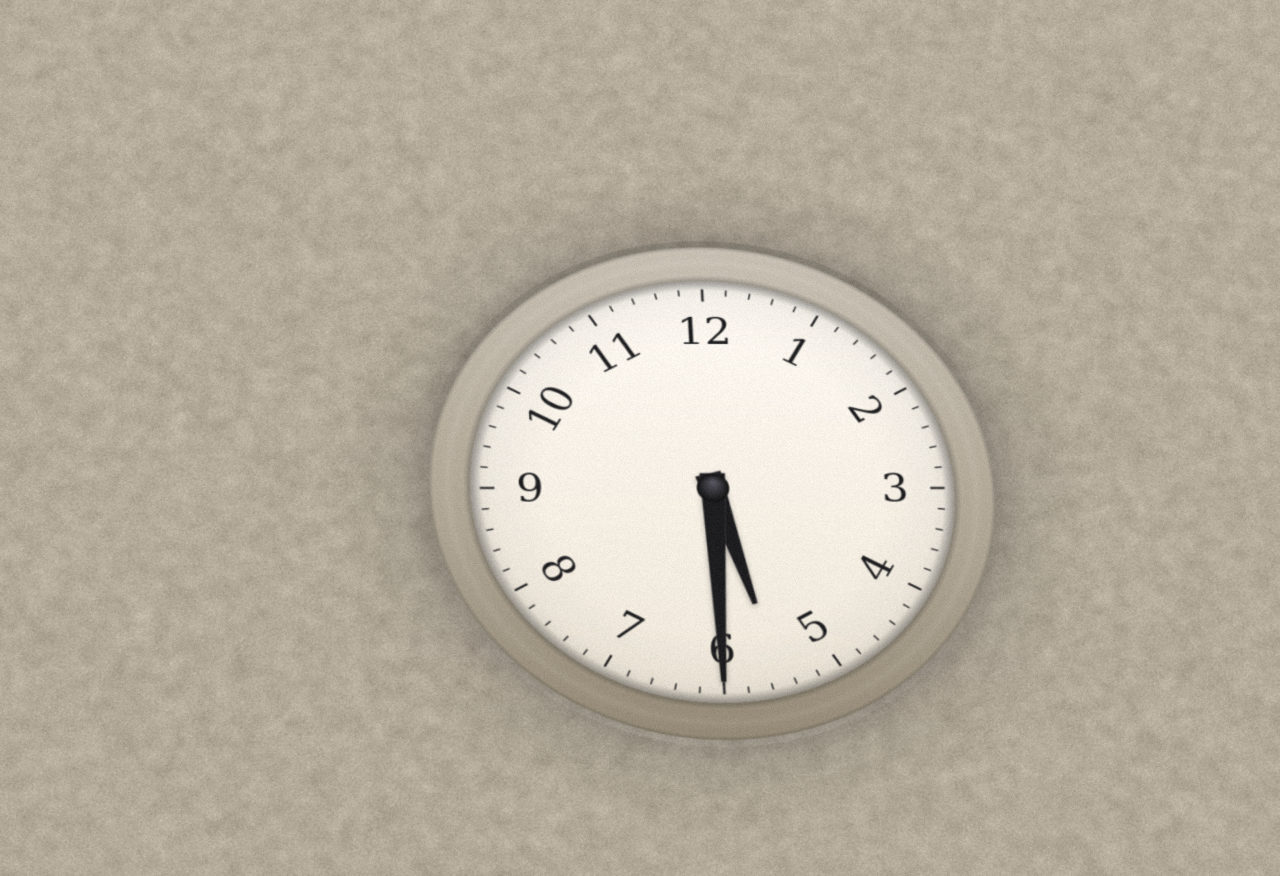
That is 5.30
